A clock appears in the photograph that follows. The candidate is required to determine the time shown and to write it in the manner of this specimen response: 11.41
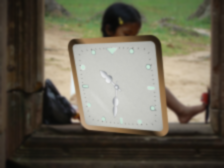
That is 10.32
